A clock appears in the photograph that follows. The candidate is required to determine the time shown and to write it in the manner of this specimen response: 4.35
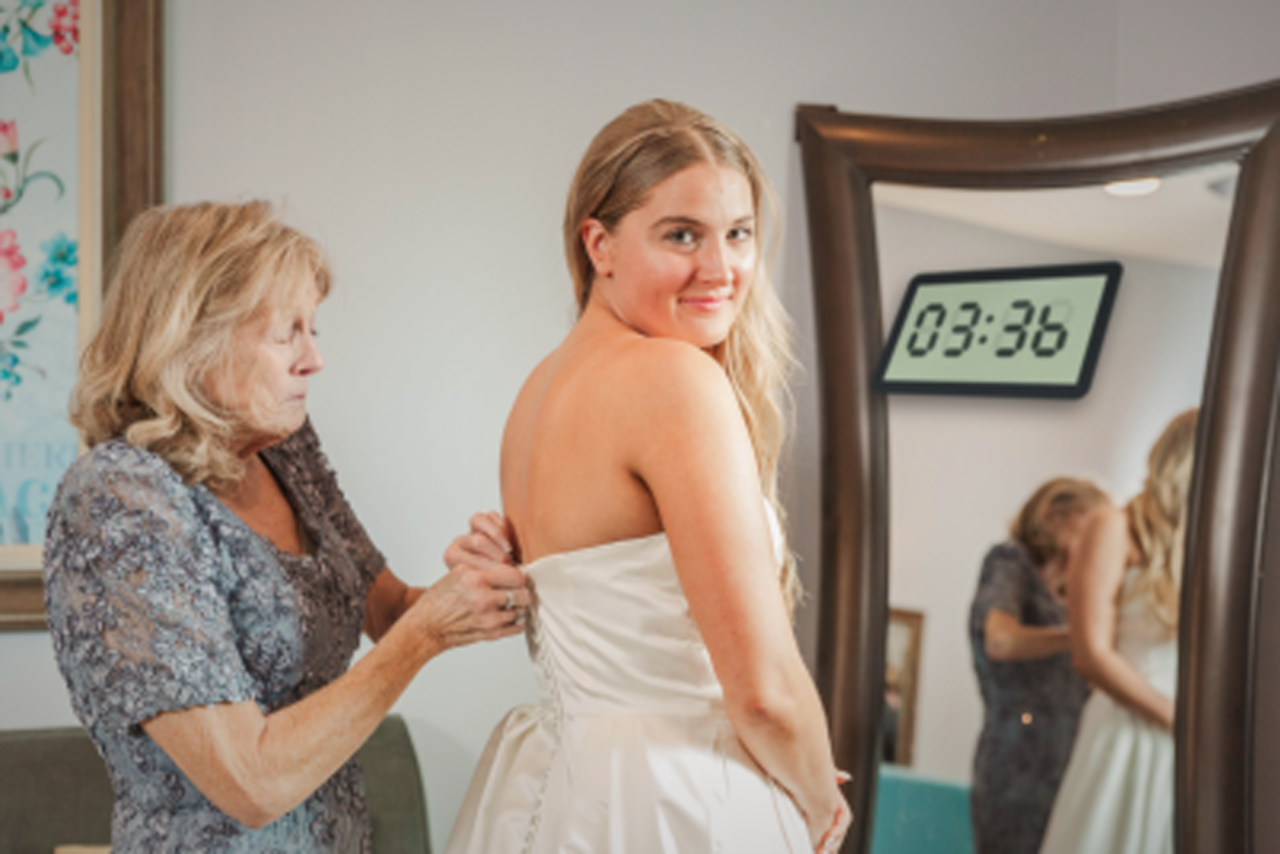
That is 3.36
